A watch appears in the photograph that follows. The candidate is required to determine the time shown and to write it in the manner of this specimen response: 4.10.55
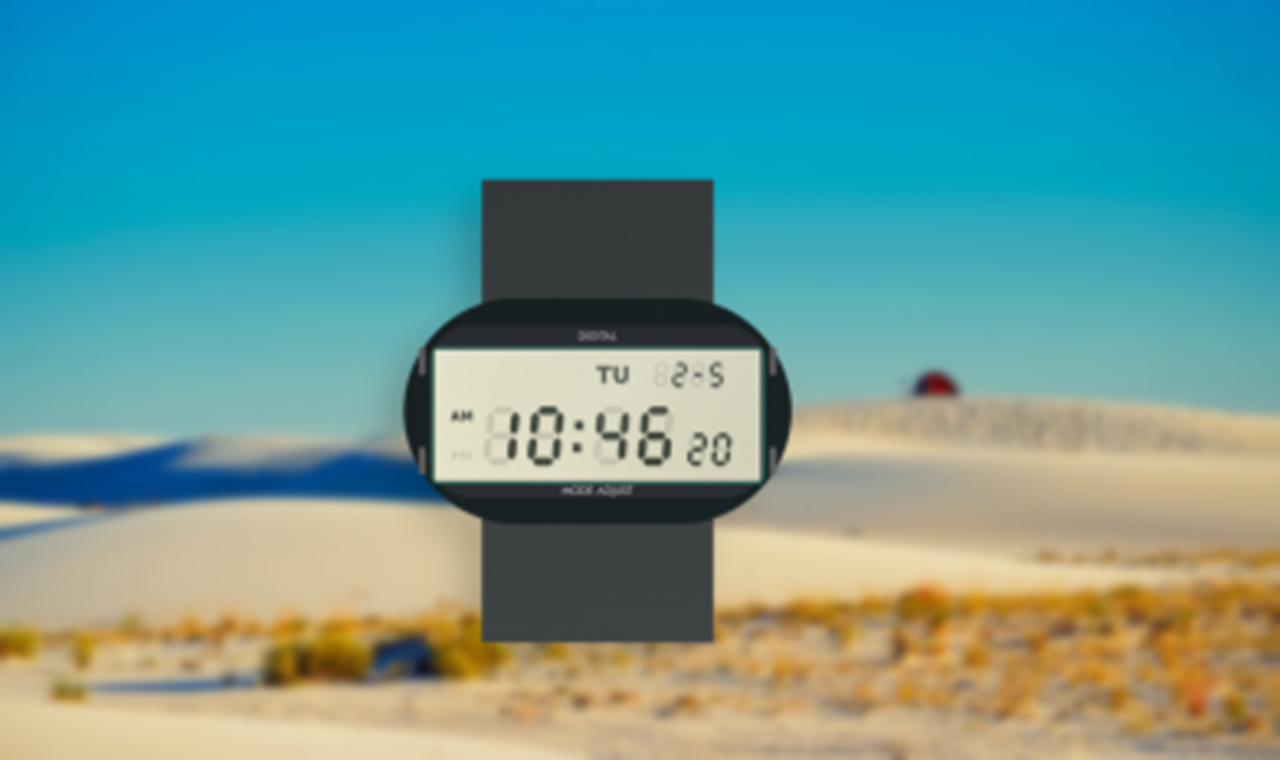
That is 10.46.20
